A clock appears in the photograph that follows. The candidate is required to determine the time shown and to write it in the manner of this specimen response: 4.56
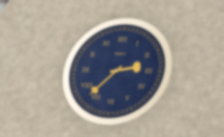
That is 2.37
